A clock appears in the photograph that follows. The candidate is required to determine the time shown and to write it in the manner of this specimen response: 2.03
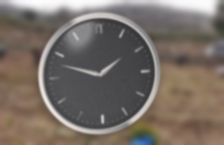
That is 1.48
